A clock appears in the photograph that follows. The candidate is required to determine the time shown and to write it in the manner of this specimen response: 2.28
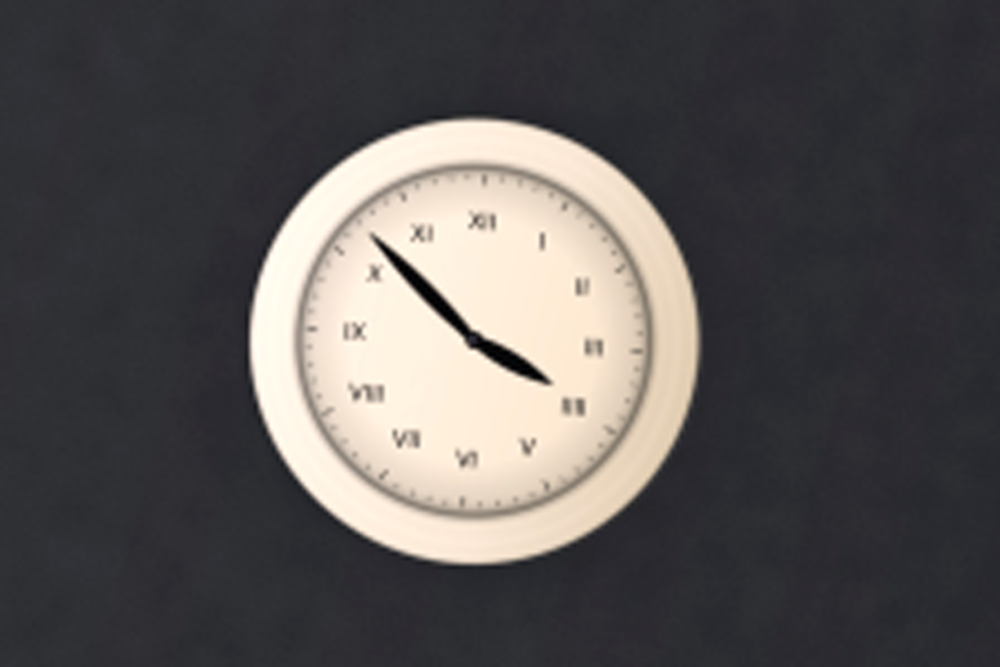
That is 3.52
